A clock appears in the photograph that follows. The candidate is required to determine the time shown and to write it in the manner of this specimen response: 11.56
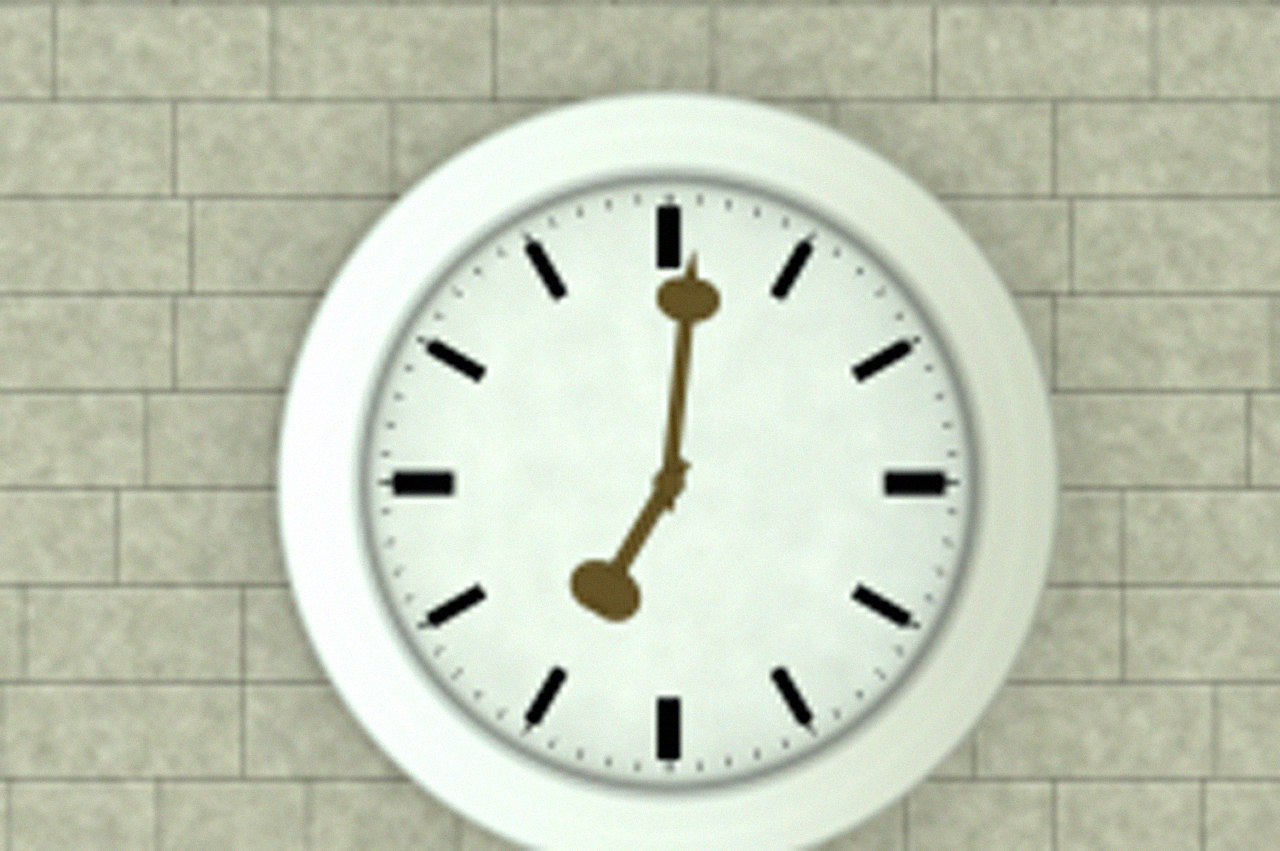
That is 7.01
